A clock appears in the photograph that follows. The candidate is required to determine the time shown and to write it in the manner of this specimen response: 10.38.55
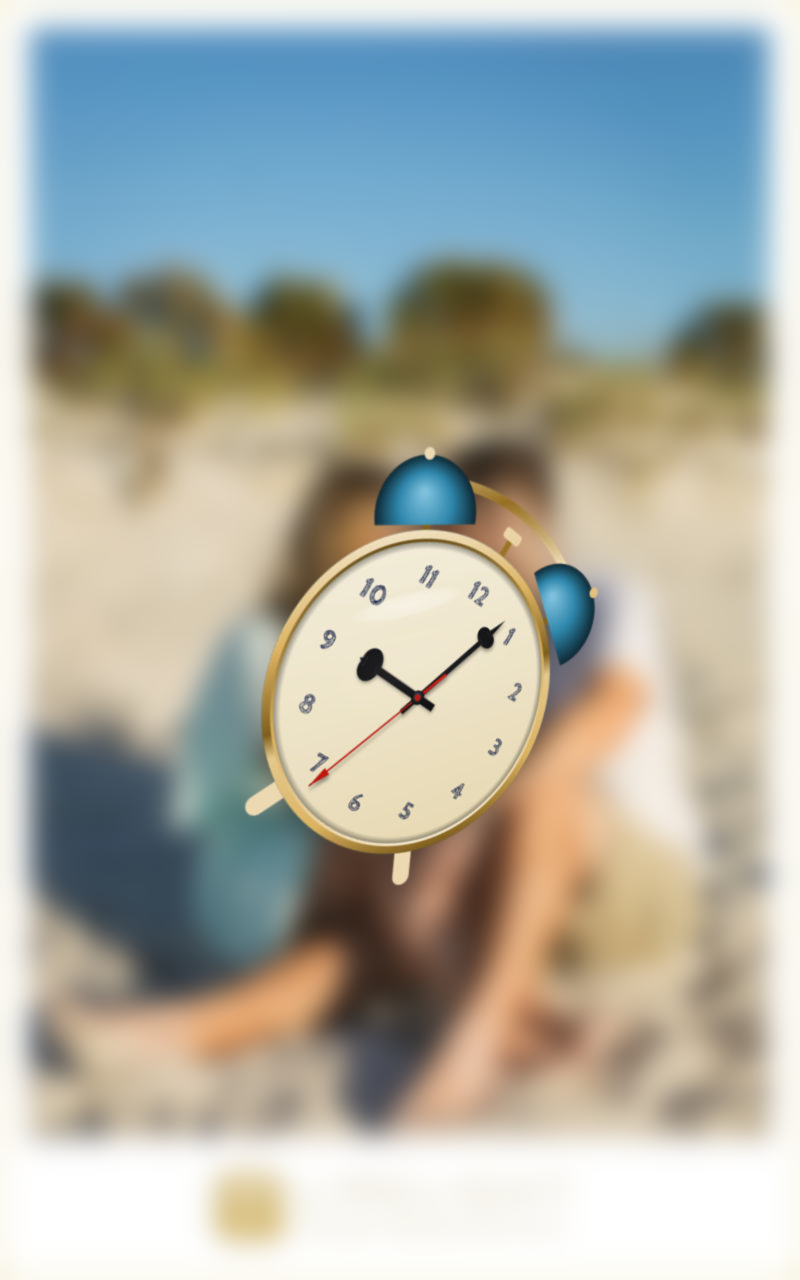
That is 9.03.34
